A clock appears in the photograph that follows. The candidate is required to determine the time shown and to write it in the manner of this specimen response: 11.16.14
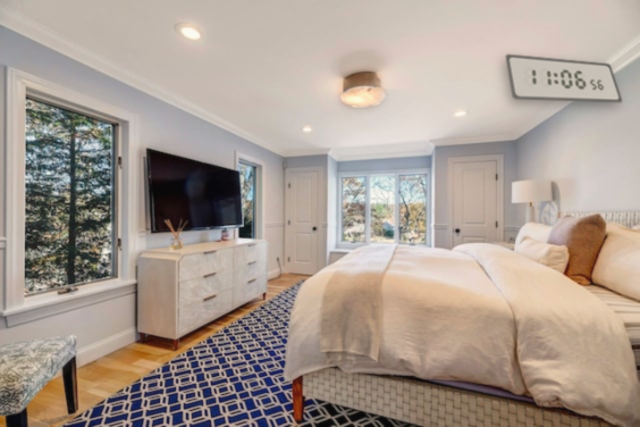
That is 11.06.56
